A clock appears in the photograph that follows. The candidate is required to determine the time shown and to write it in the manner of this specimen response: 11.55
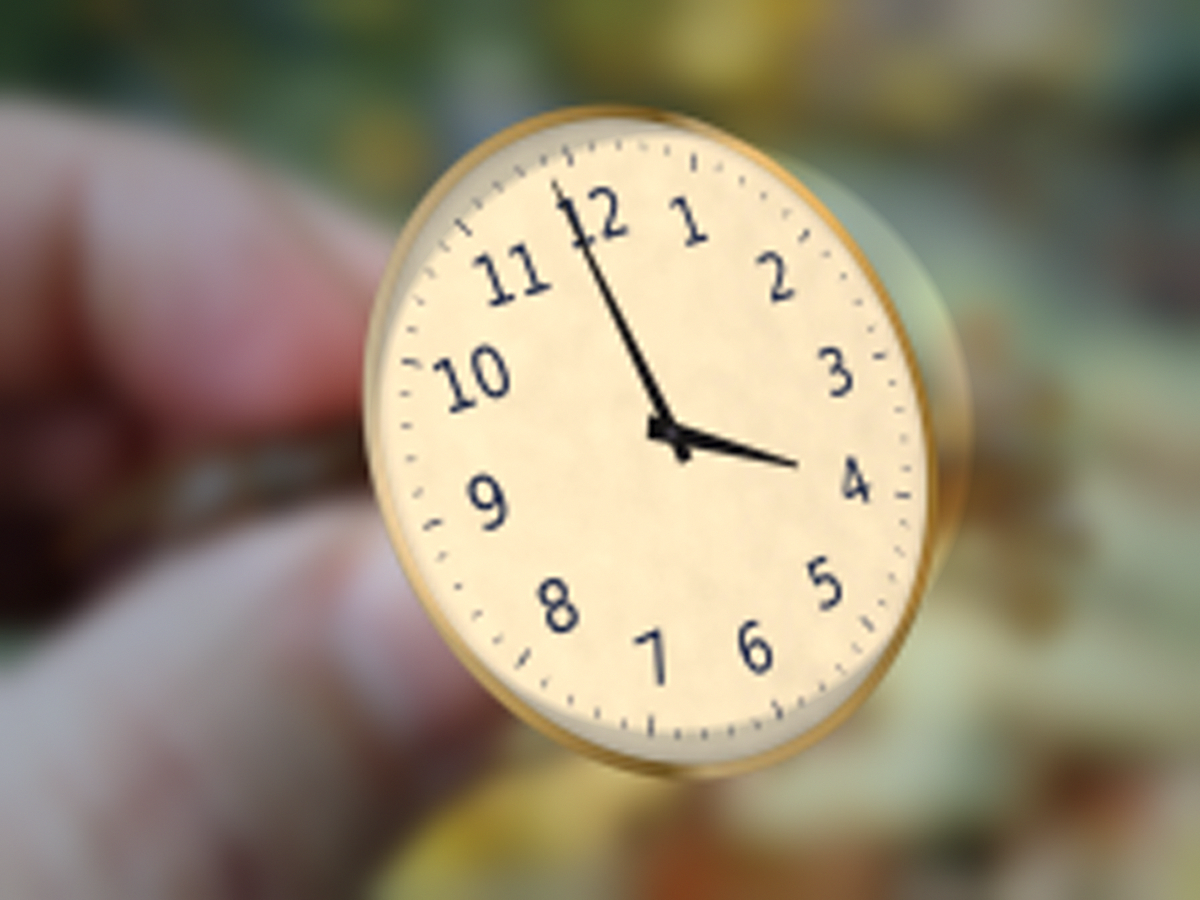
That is 3.59
